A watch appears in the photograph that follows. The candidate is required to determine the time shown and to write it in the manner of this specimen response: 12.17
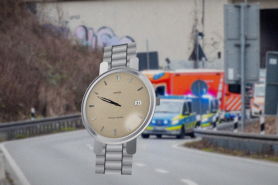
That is 9.49
